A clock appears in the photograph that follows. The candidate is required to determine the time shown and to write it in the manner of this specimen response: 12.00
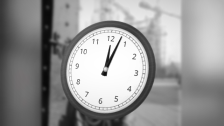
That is 12.03
